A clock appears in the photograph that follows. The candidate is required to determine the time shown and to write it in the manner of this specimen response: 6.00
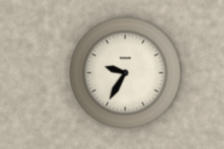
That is 9.35
